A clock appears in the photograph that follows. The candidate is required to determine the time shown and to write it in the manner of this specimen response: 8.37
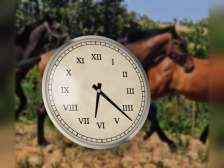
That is 6.22
